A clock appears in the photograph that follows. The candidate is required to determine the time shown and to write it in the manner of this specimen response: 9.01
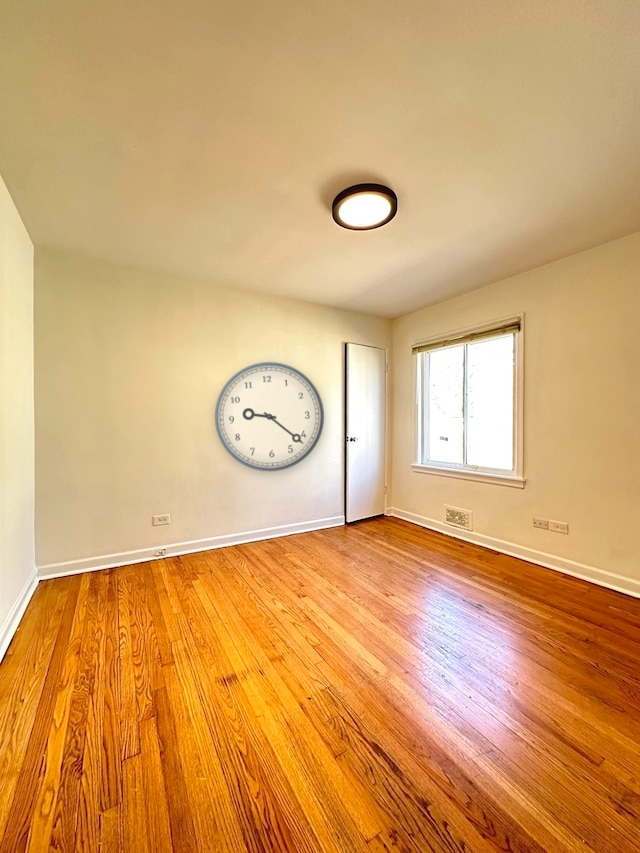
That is 9.22
